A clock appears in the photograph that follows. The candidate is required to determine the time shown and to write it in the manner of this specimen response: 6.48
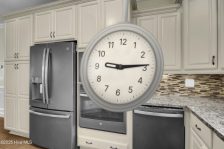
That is 9.14
